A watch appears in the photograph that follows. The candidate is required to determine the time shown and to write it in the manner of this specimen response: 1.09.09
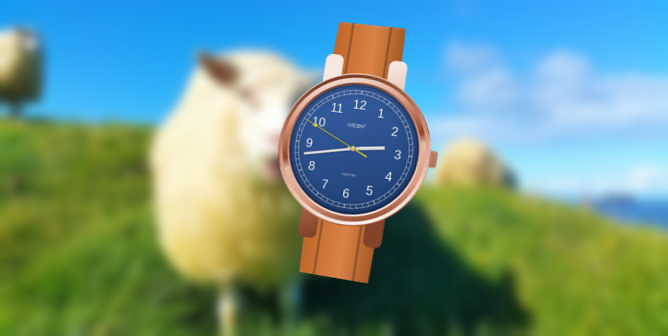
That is 2.42.49
